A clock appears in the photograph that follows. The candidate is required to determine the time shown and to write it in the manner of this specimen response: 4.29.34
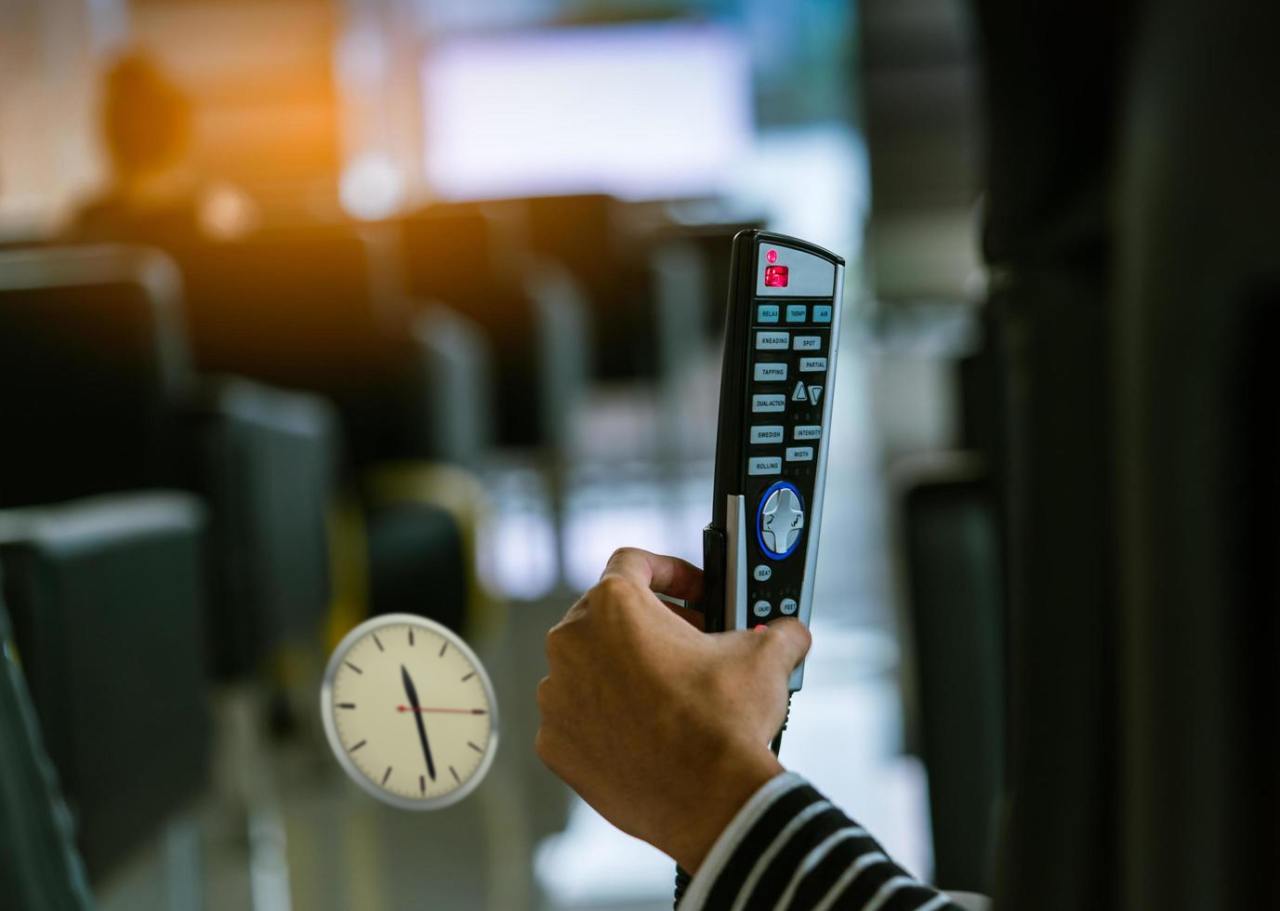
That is 11.28.15
